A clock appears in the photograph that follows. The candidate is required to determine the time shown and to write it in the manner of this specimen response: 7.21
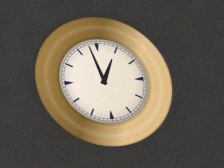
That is 12.58
